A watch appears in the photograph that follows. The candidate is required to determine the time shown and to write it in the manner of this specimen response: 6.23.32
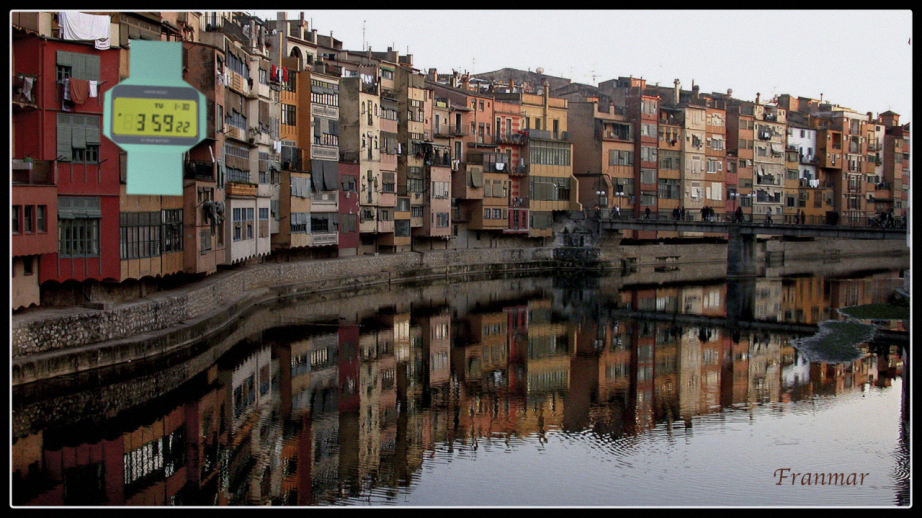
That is 3.59.22
